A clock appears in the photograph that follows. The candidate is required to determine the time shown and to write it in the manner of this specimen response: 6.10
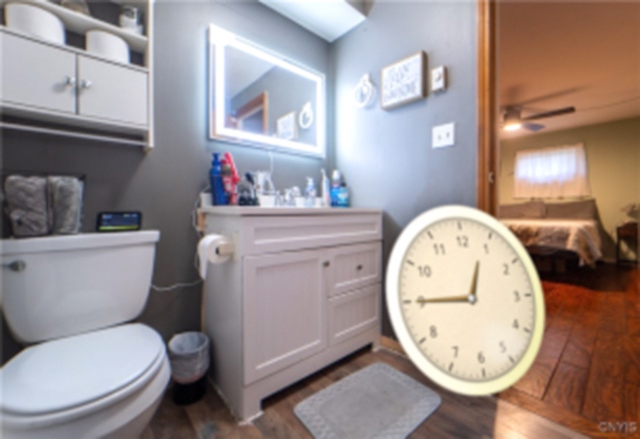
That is 12.45
